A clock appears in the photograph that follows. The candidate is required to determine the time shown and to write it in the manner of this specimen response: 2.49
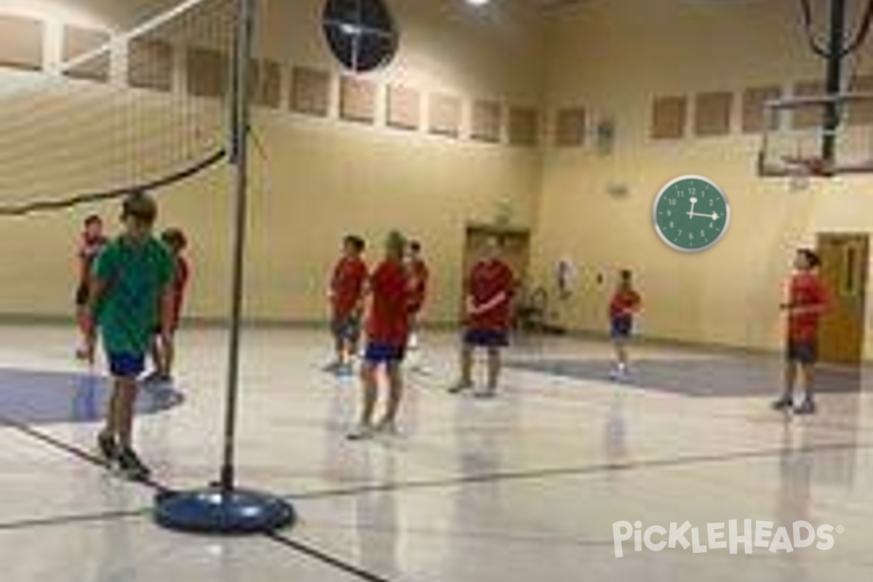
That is 12.16
